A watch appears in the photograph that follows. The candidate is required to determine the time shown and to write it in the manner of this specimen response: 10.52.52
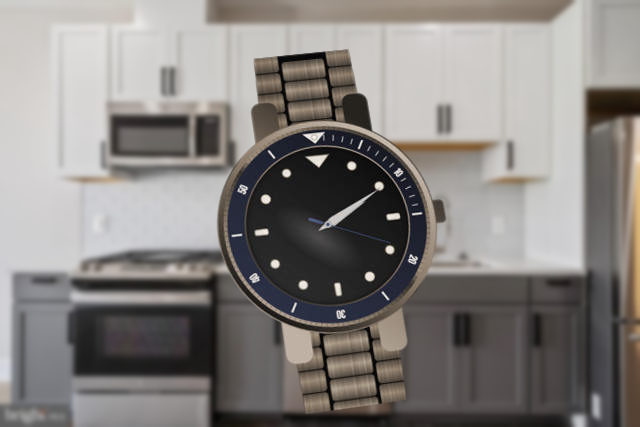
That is 2.10.19
